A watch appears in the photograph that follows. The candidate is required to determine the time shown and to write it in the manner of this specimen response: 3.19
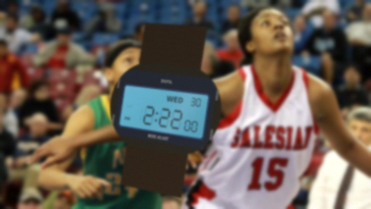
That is 2.22
